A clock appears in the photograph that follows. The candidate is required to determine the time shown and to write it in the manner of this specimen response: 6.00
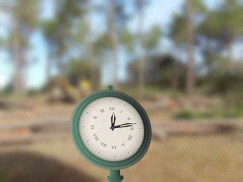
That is 12.13
